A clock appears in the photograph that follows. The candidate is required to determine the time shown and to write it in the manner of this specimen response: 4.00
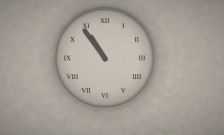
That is 10.54
